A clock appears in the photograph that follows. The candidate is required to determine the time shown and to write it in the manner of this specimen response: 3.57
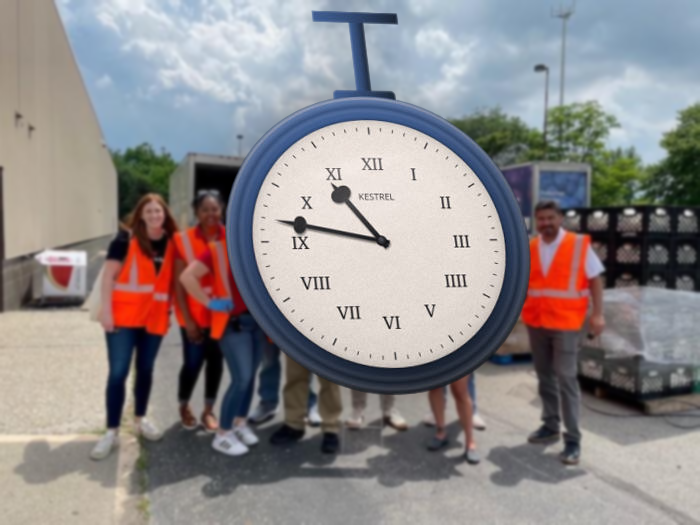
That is 10.47
